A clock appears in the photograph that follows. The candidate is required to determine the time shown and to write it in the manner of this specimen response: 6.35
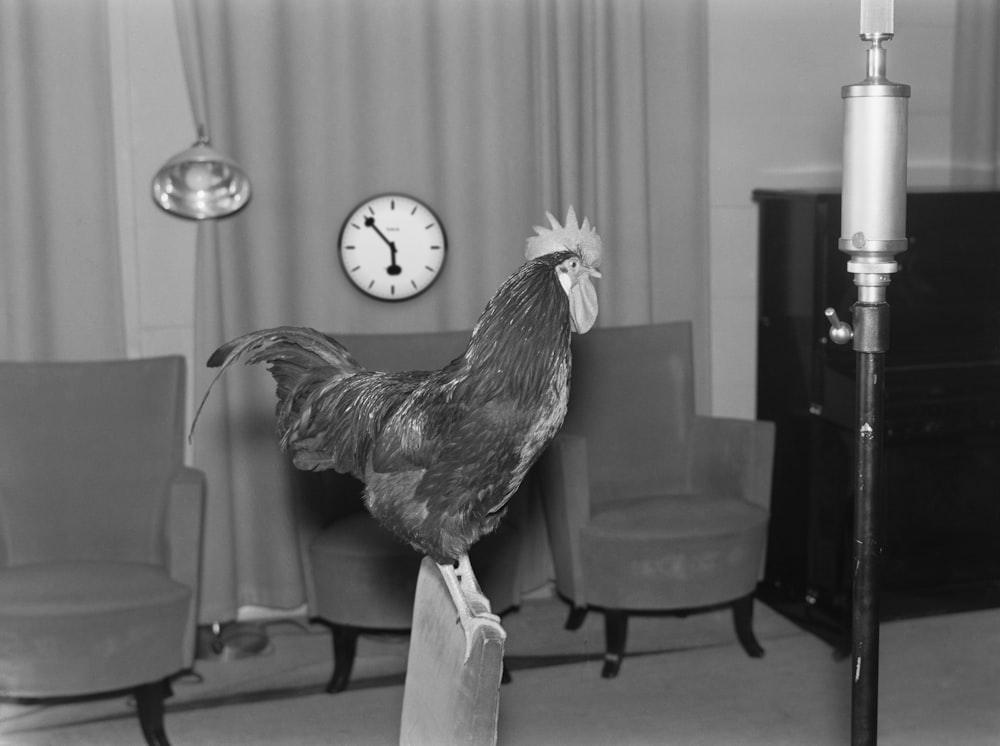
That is 5.53
